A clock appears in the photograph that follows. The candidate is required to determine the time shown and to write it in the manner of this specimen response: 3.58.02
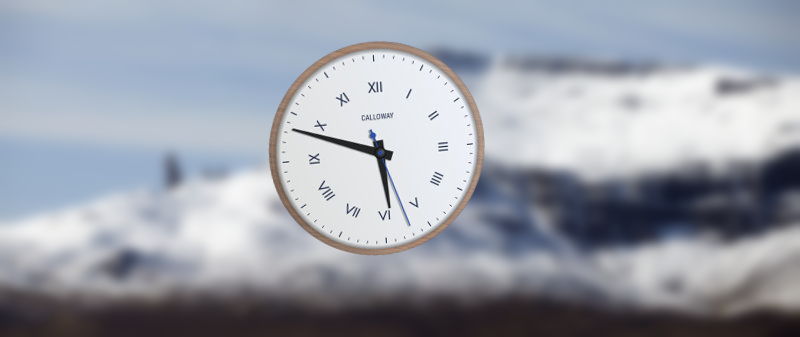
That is 5.48.27
